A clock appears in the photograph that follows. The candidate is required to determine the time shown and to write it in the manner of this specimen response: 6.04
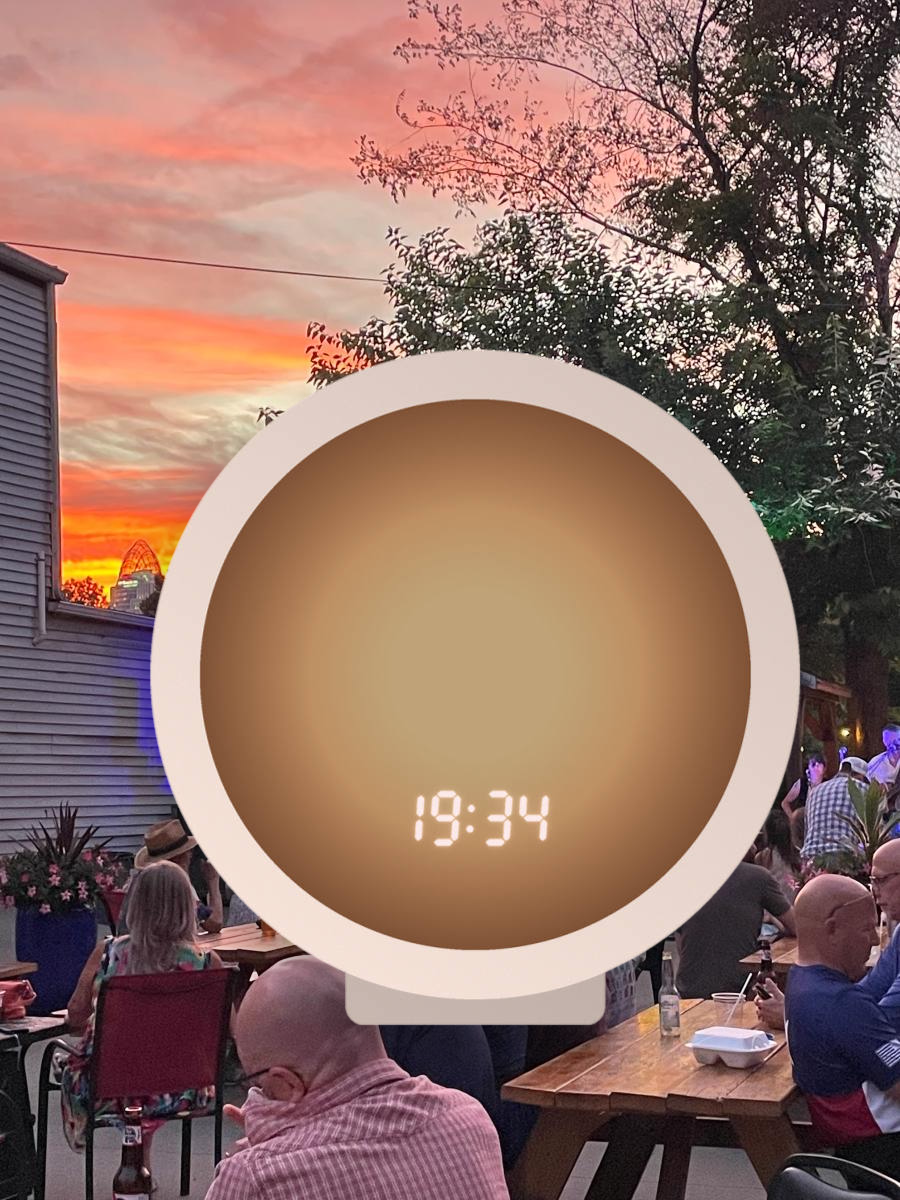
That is 19.34
